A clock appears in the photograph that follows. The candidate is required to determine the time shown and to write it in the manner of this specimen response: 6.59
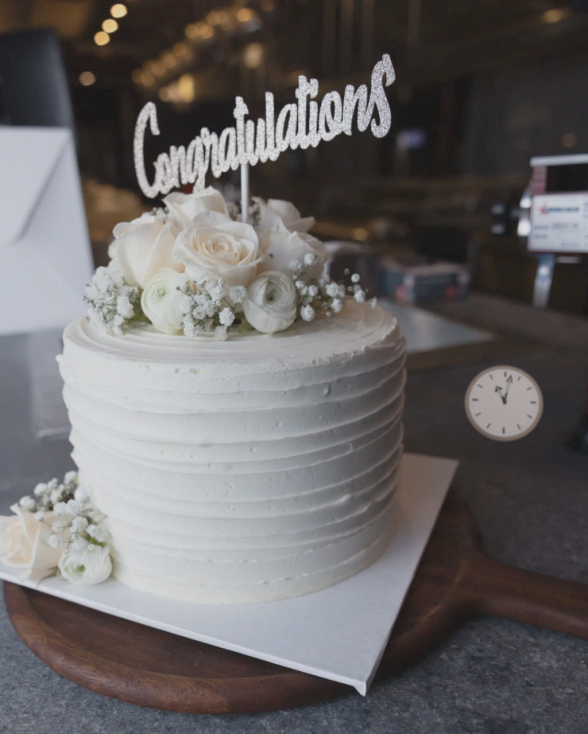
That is 11.02
